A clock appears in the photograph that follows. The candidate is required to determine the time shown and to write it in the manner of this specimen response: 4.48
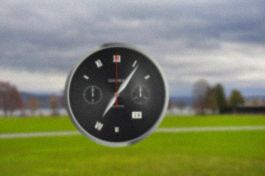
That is 7.06
